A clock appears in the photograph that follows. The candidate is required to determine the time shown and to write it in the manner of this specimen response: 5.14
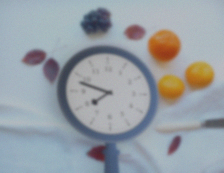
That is 7.48
